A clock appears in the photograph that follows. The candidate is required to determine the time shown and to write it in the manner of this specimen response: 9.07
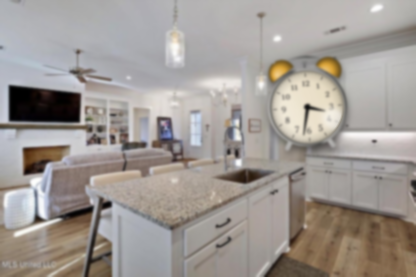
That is 3.32
